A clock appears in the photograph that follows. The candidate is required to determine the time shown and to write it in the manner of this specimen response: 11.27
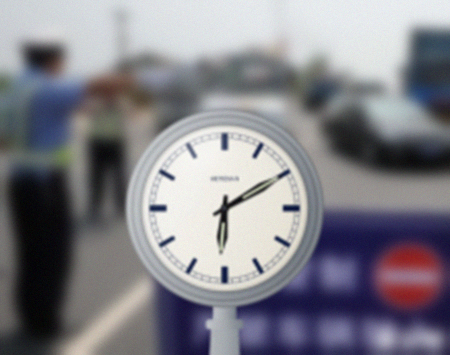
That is 6.10
